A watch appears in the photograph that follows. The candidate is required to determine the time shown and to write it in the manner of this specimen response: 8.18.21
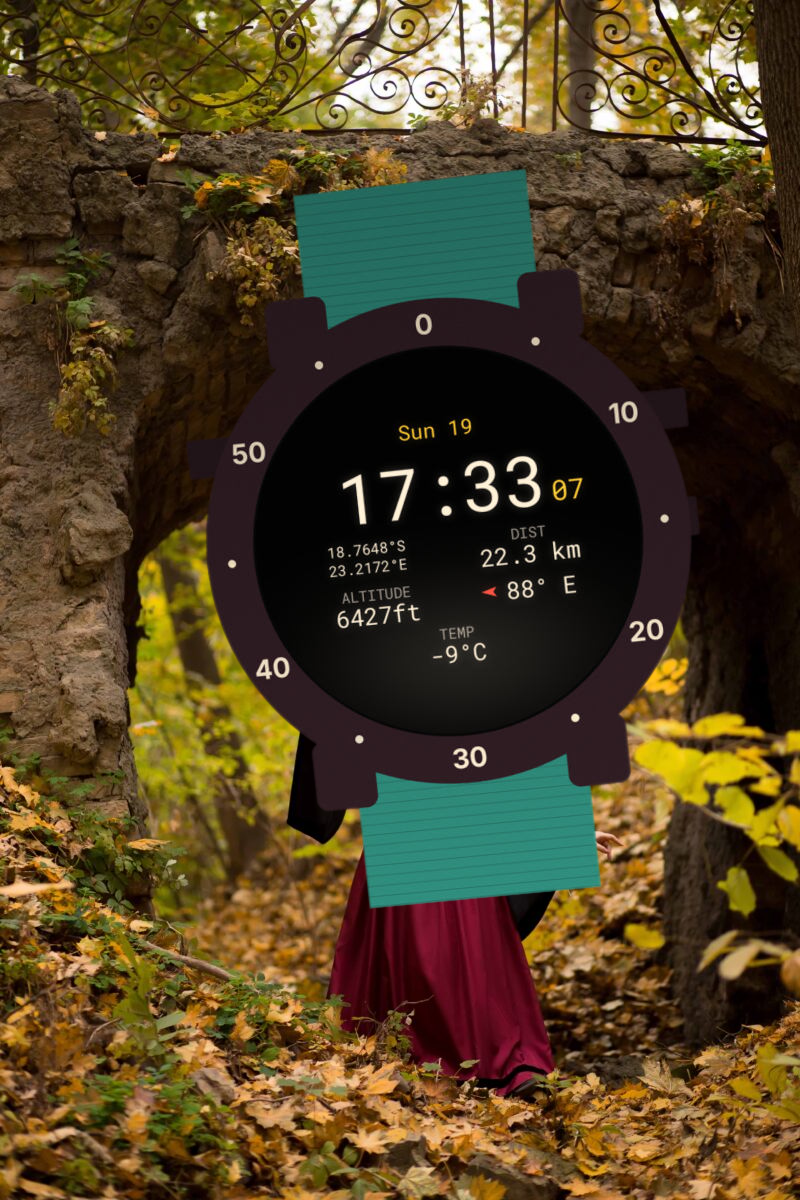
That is 17.33.07
